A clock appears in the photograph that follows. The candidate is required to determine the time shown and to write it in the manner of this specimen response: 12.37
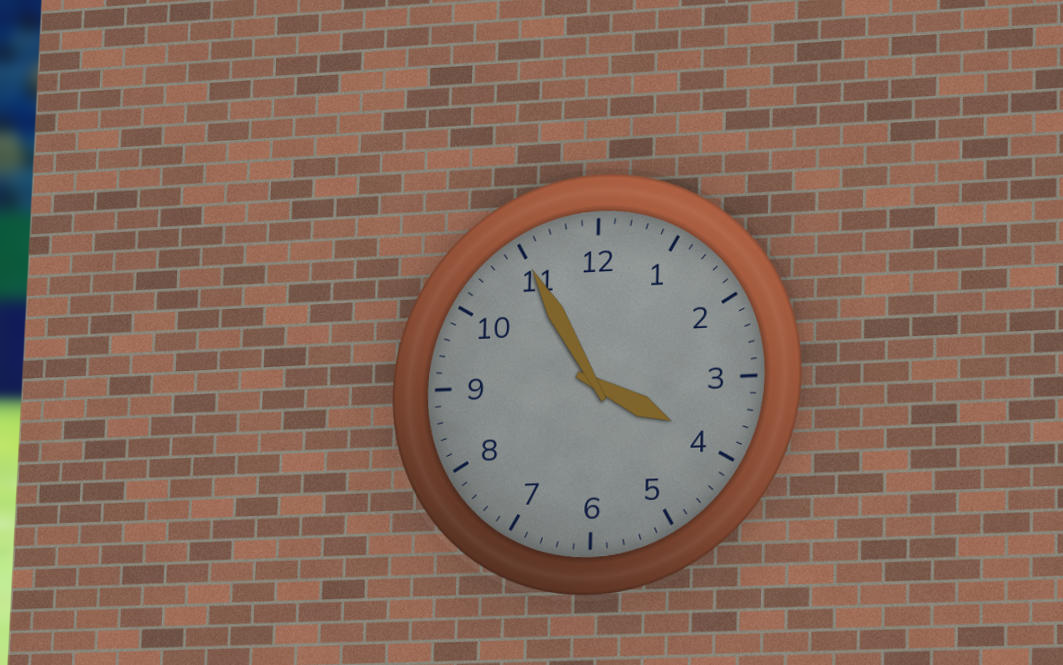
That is 3.55
